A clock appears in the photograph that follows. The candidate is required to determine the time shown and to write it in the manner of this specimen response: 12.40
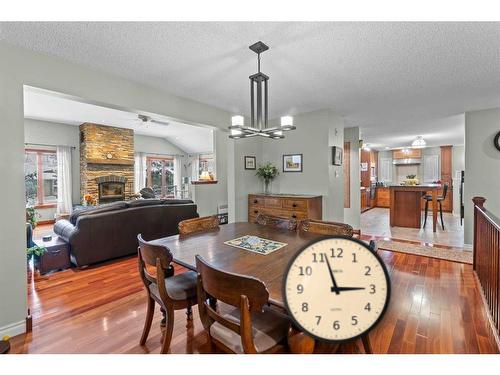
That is 2.57
